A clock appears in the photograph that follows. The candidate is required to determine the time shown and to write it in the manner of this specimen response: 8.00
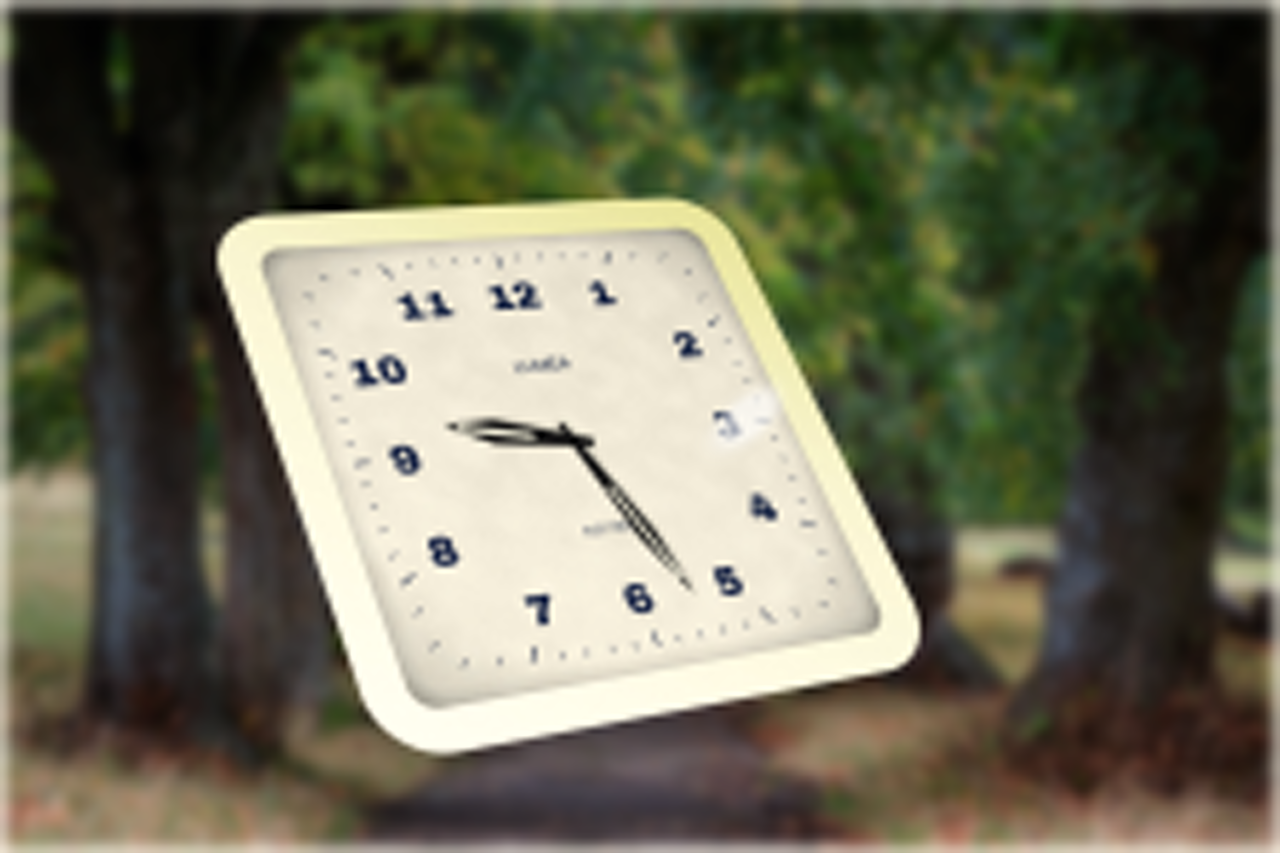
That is 9.27
